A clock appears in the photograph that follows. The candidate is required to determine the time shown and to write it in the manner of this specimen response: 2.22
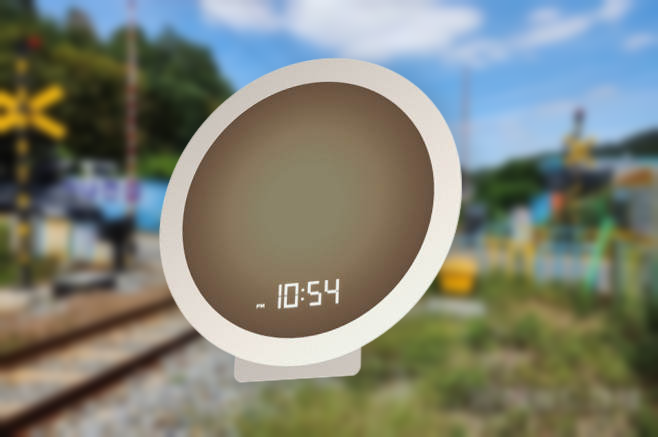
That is 10.54
